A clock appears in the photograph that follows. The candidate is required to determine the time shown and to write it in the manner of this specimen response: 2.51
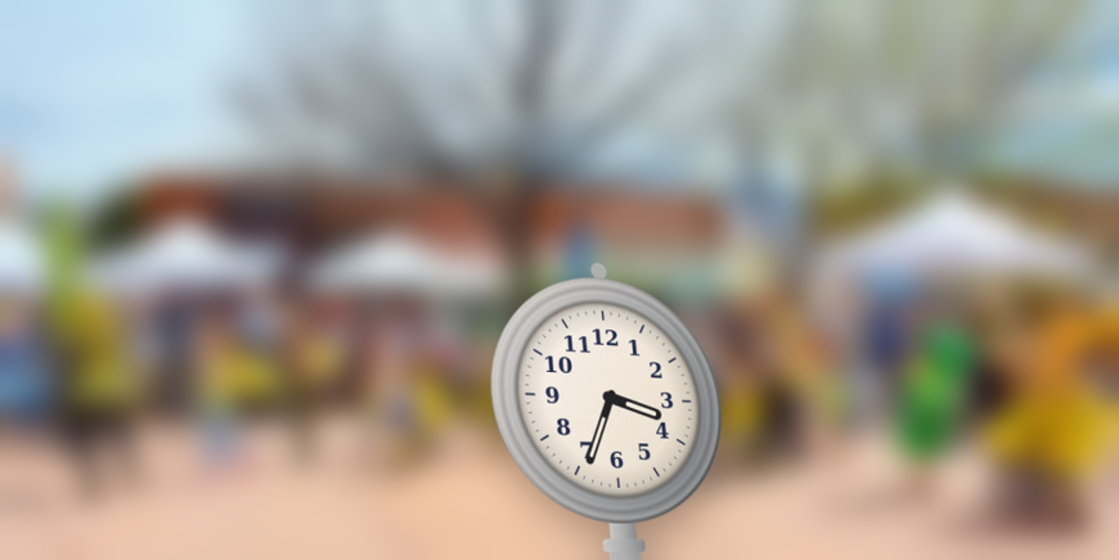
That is 3.34
